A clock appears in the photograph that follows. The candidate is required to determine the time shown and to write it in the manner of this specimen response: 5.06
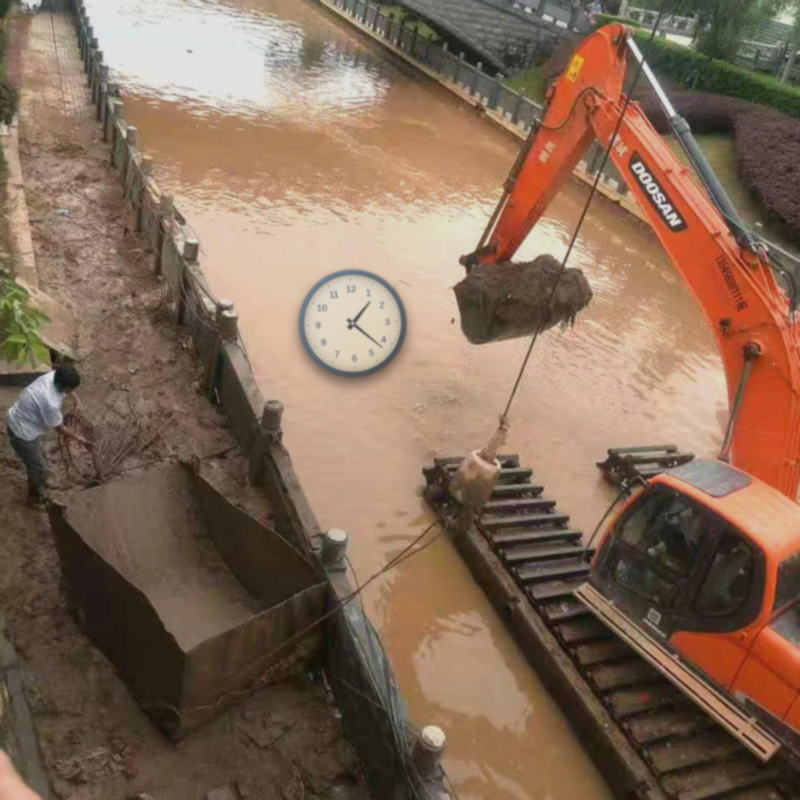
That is 1.22
